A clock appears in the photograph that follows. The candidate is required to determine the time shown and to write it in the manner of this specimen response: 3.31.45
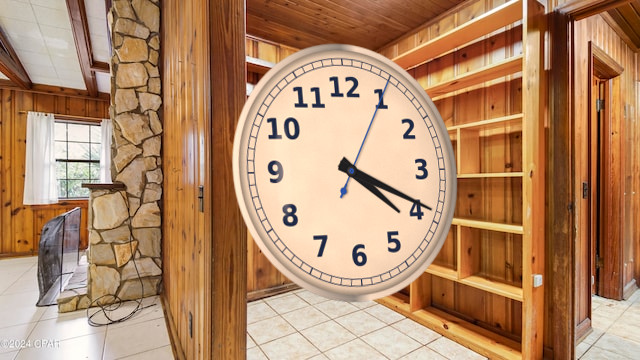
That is 4.19.05
